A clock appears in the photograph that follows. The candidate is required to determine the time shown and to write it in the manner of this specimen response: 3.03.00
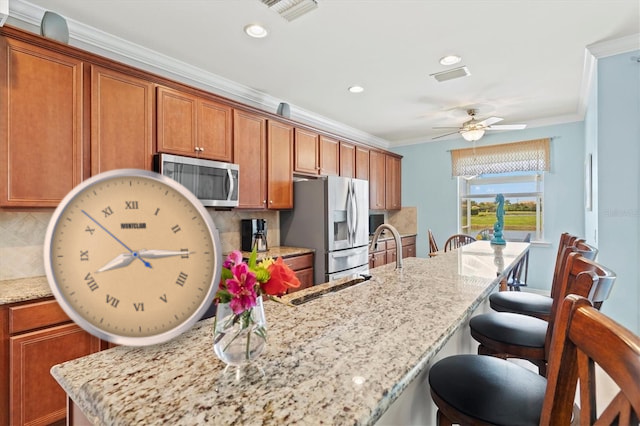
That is 8.14.52
